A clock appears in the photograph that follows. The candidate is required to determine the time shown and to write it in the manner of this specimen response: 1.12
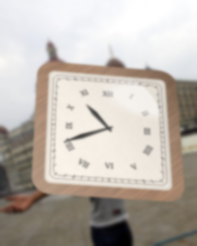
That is 10.41
